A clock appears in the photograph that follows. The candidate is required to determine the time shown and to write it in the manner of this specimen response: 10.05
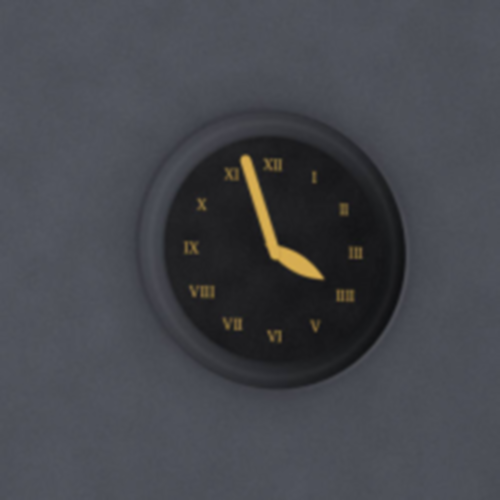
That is 3.57
